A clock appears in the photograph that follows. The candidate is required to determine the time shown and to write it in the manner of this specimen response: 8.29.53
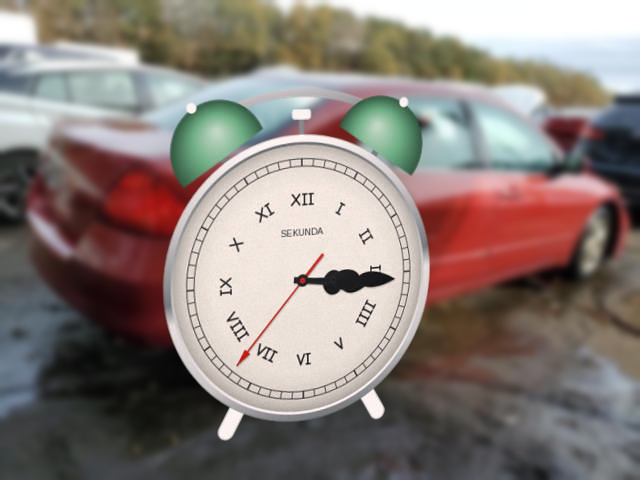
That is 3.15.37
